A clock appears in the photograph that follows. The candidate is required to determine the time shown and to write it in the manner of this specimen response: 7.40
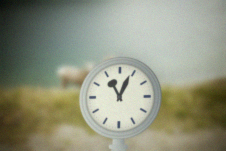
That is 11.04
